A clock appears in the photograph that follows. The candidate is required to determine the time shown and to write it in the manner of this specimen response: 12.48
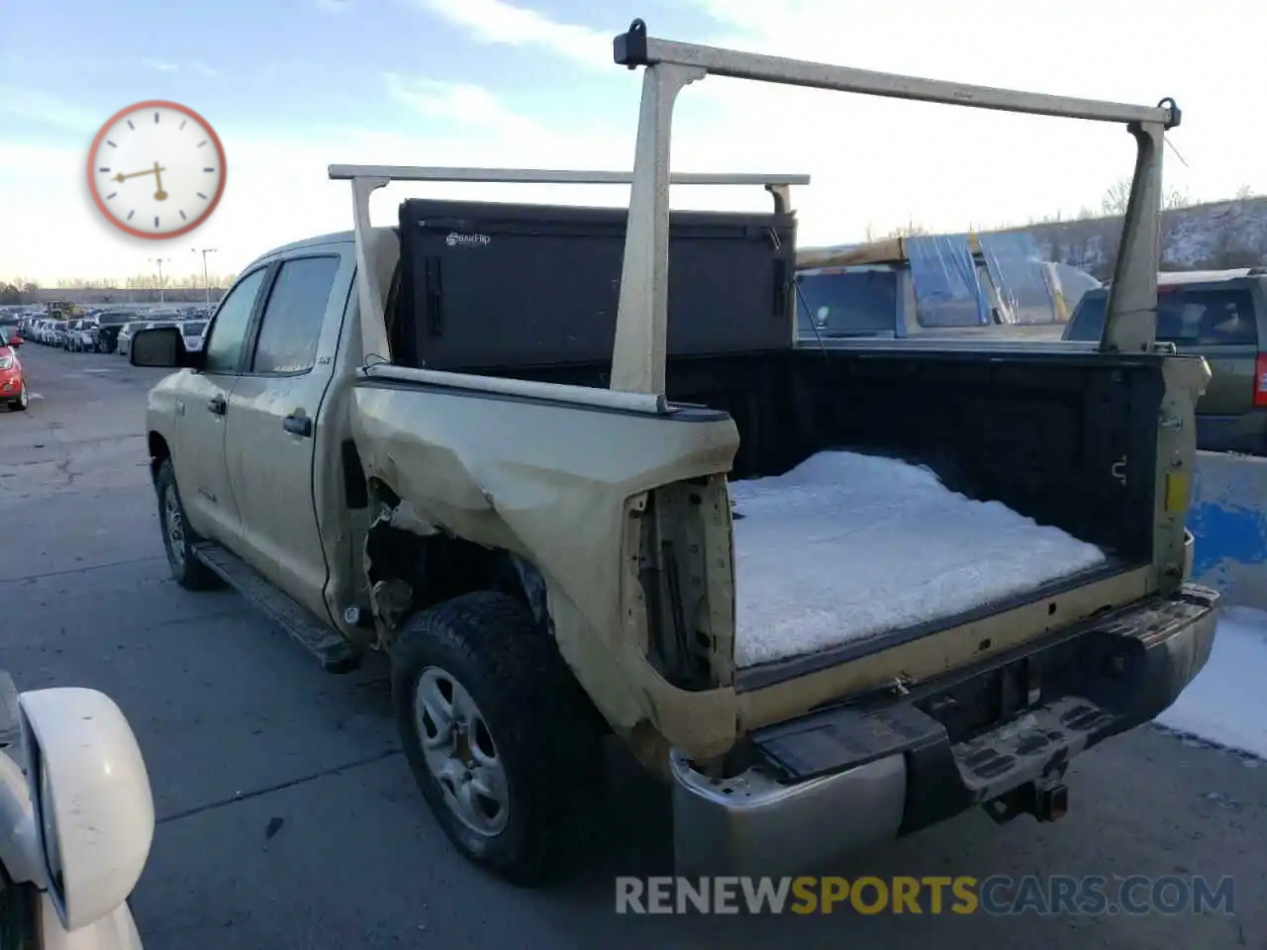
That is 5.43
